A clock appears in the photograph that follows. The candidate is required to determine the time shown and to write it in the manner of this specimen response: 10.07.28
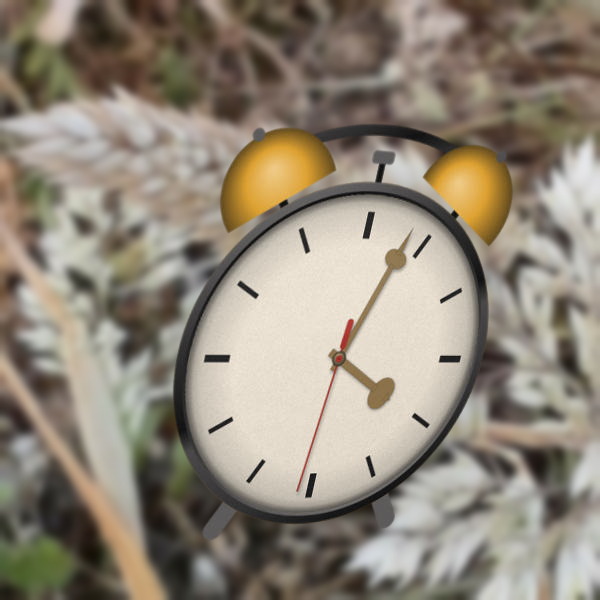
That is 4.03.31
